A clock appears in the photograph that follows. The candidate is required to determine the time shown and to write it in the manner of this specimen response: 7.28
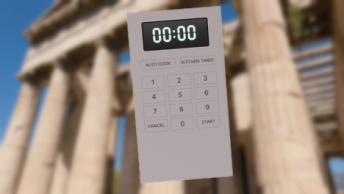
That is 0.00
